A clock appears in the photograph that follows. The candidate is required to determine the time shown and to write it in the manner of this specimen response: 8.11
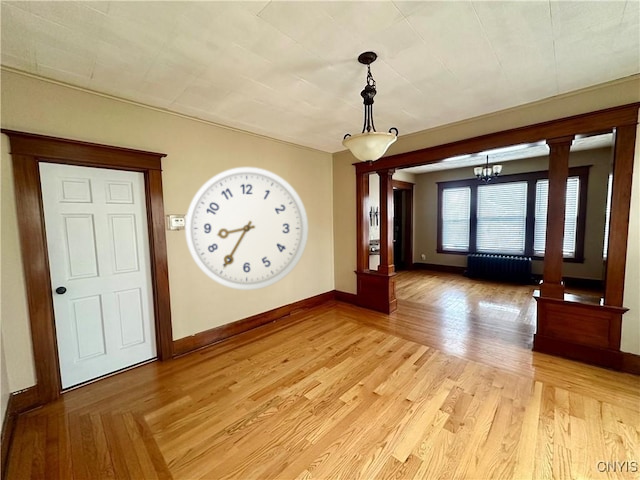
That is 8.35
